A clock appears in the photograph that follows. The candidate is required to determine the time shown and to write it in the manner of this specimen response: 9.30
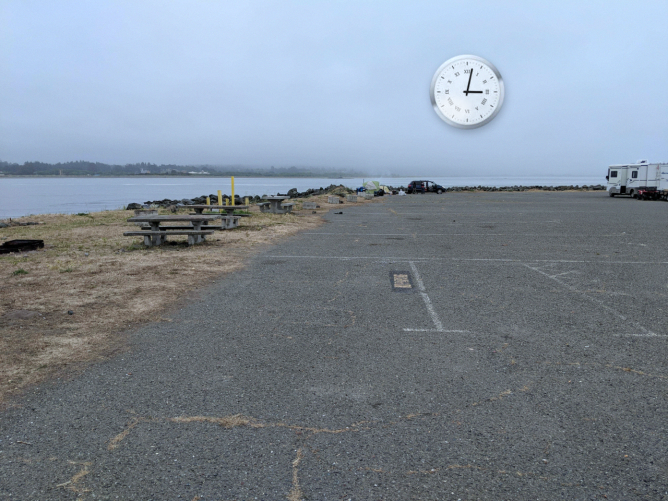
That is 3.02
